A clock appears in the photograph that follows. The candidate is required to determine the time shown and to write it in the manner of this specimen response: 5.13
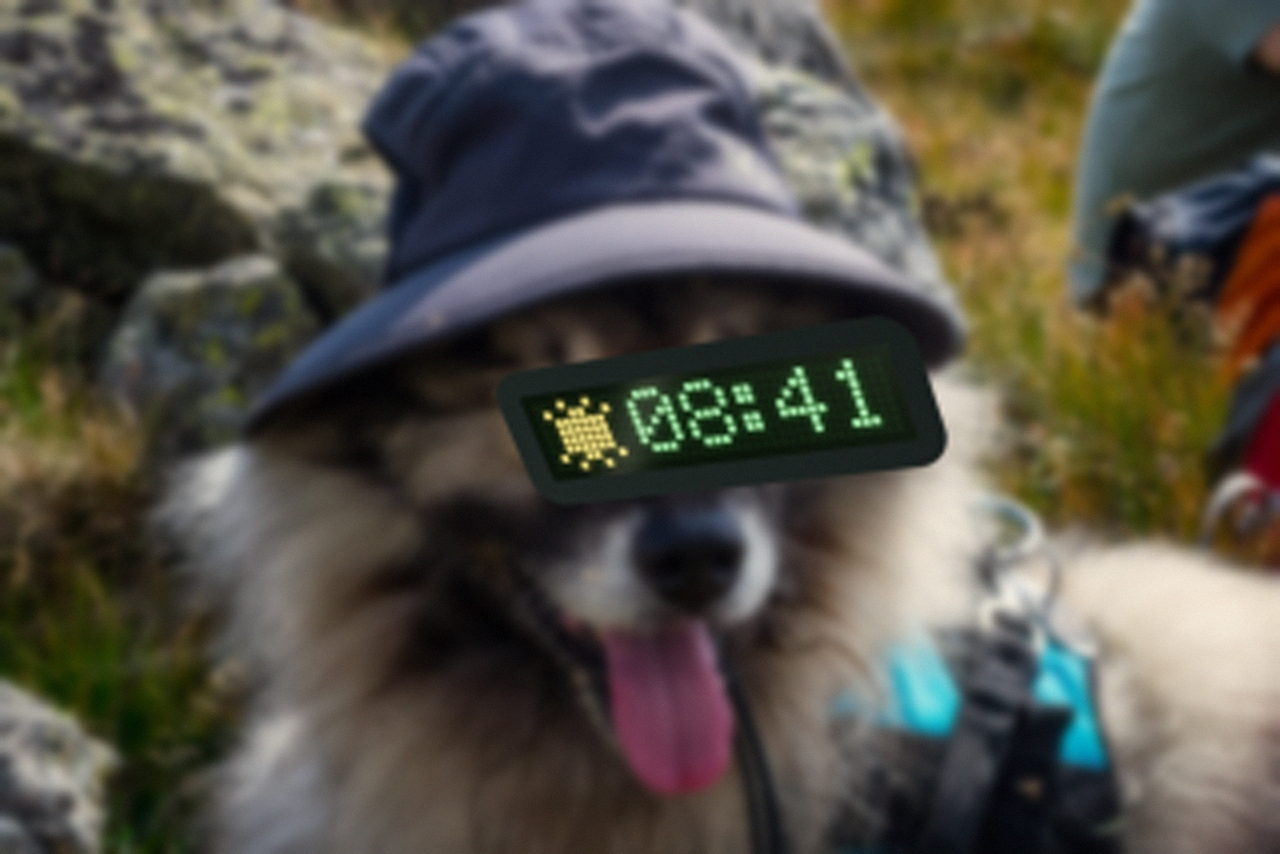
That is 8.41
